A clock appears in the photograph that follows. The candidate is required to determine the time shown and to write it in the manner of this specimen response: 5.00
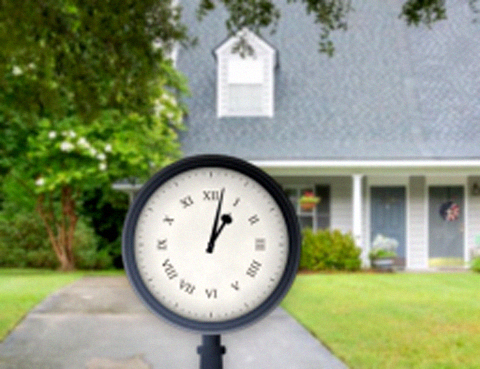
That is 1.02
